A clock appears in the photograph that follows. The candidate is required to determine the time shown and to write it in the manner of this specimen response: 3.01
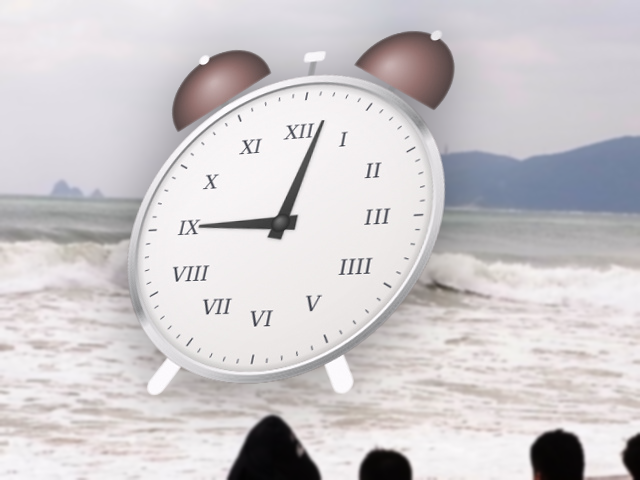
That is 9.02
